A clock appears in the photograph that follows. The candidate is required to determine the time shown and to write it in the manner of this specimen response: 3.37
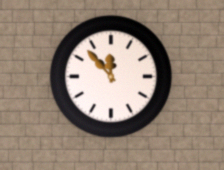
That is 11.53
